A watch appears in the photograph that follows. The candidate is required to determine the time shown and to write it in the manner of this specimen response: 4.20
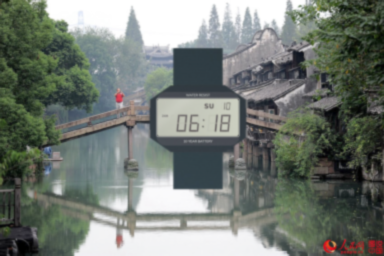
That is 6.18
